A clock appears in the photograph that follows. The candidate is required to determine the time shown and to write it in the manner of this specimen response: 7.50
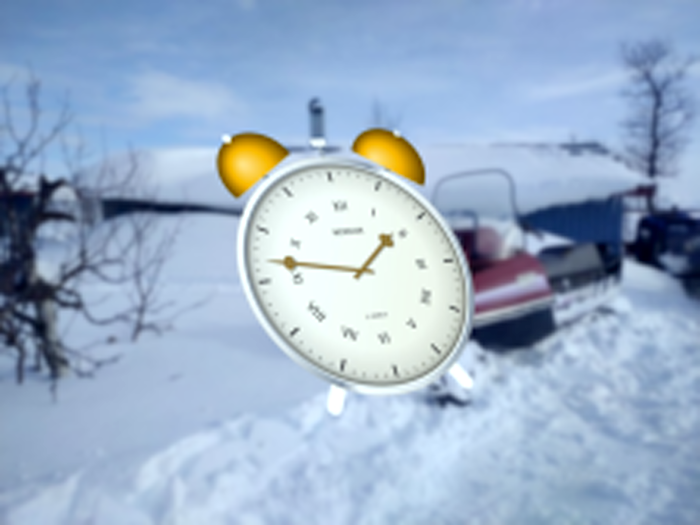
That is 1.47
